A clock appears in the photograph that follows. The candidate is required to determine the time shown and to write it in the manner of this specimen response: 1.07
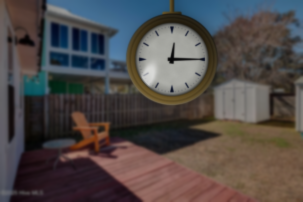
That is 12.15
